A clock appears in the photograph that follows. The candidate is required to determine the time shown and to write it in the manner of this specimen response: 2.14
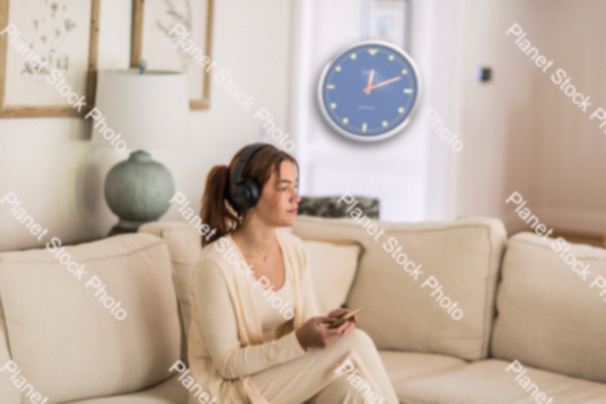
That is 12.11
